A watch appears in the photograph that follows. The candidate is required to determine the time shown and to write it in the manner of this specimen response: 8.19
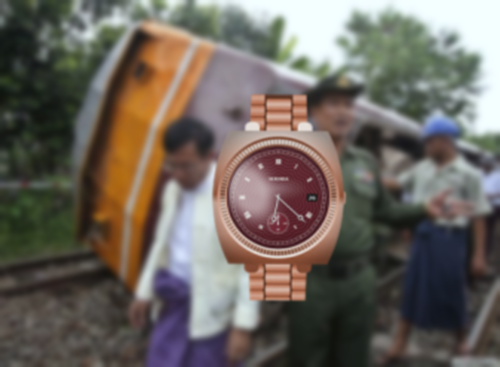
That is 6.22
